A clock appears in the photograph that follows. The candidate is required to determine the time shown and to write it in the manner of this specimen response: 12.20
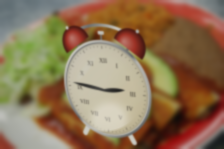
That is 2.46
